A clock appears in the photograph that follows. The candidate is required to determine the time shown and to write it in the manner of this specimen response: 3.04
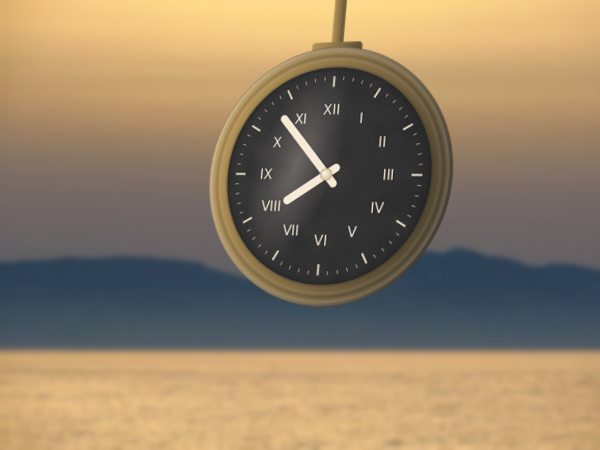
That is 7.53
